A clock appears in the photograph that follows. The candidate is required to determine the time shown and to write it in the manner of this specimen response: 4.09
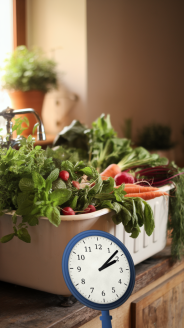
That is 2.08
